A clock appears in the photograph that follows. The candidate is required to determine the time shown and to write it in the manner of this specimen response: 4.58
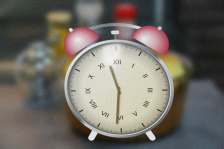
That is 11.31
